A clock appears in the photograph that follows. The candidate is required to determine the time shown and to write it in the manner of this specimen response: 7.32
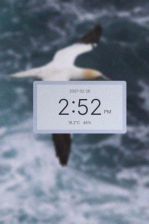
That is 2.52
